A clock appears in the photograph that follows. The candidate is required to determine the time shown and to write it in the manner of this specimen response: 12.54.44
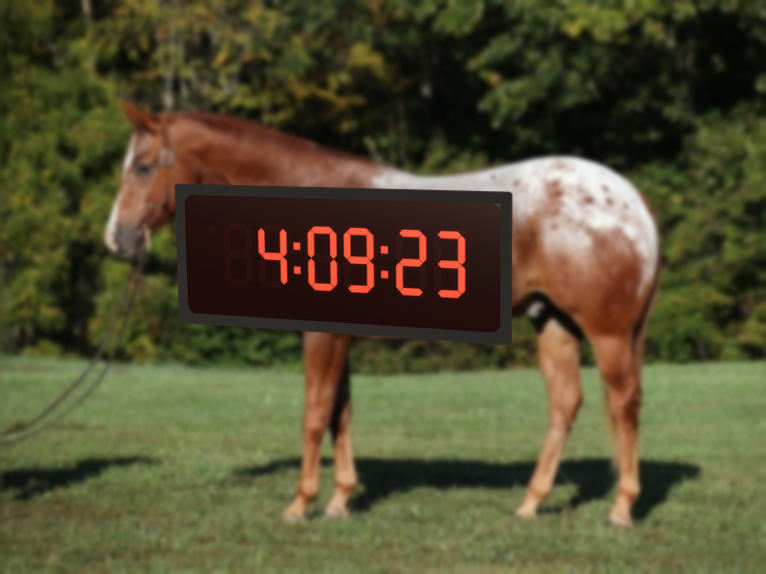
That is 4.09.23
